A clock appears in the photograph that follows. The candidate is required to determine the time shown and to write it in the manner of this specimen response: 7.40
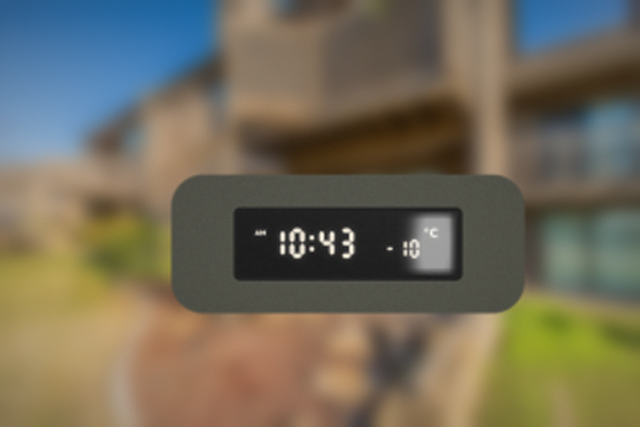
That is 10.43
